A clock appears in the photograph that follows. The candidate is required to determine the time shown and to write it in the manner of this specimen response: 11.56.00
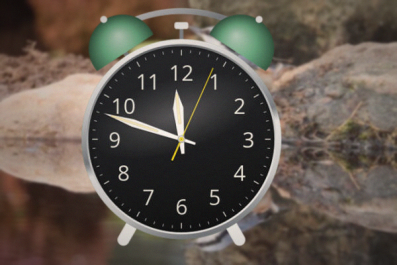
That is 11.48.04
